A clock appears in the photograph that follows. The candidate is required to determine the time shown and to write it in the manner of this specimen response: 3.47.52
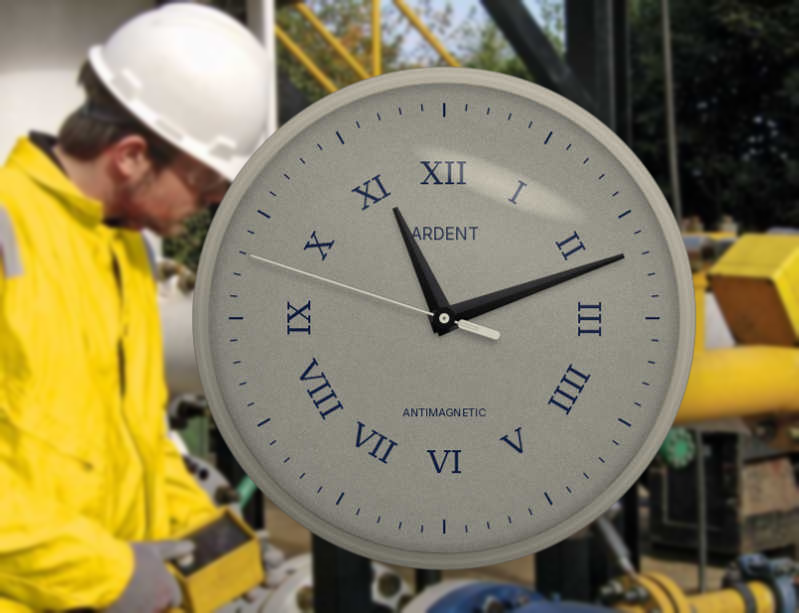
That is 11.11.48
